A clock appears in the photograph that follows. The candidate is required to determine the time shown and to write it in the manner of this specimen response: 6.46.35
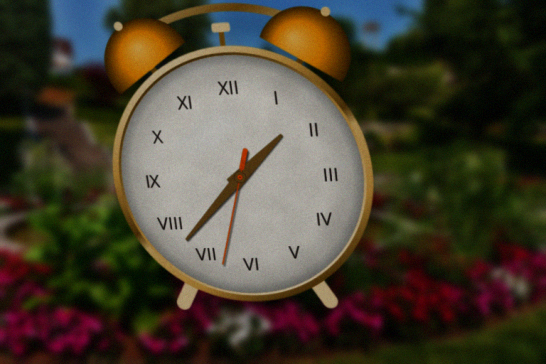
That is 1.37.33
